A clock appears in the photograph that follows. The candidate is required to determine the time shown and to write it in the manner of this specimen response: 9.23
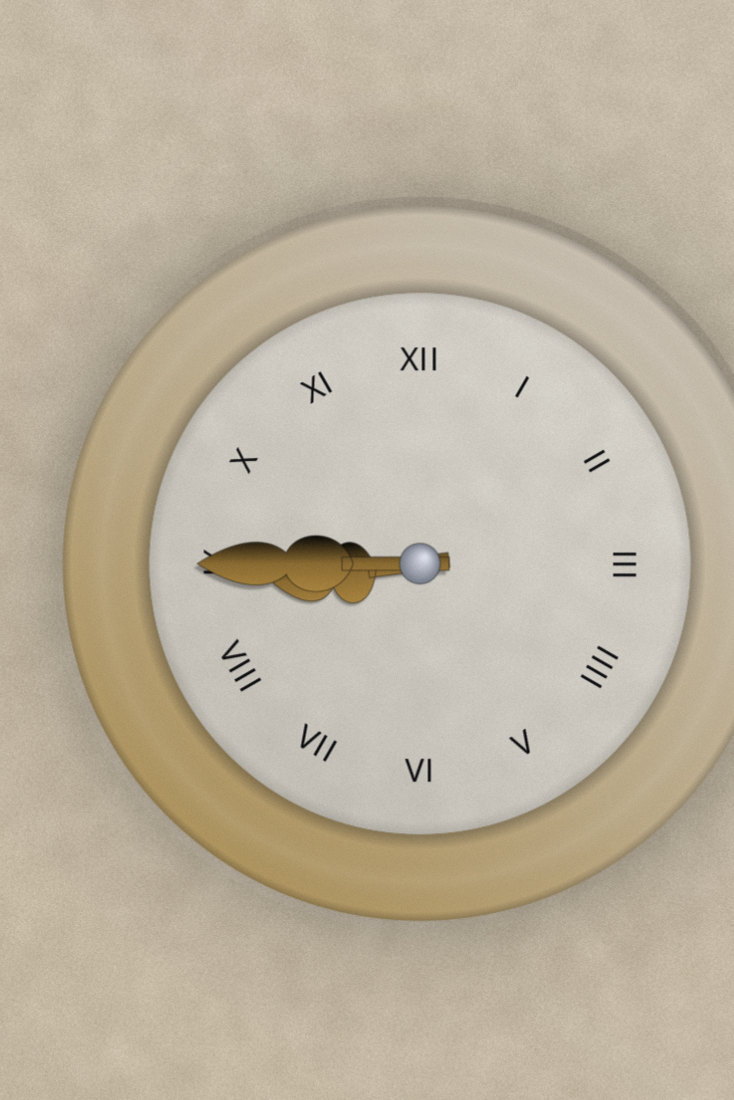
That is 8.45
